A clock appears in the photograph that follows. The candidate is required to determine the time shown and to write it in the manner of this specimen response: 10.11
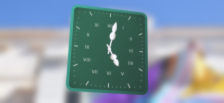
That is 5.02
